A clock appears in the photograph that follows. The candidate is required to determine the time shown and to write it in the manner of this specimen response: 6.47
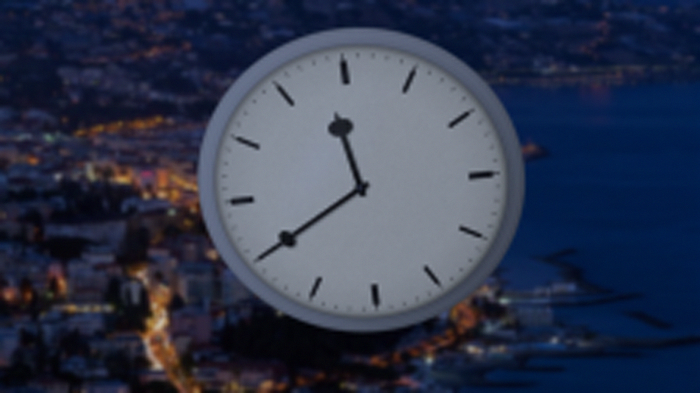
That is 11.40
